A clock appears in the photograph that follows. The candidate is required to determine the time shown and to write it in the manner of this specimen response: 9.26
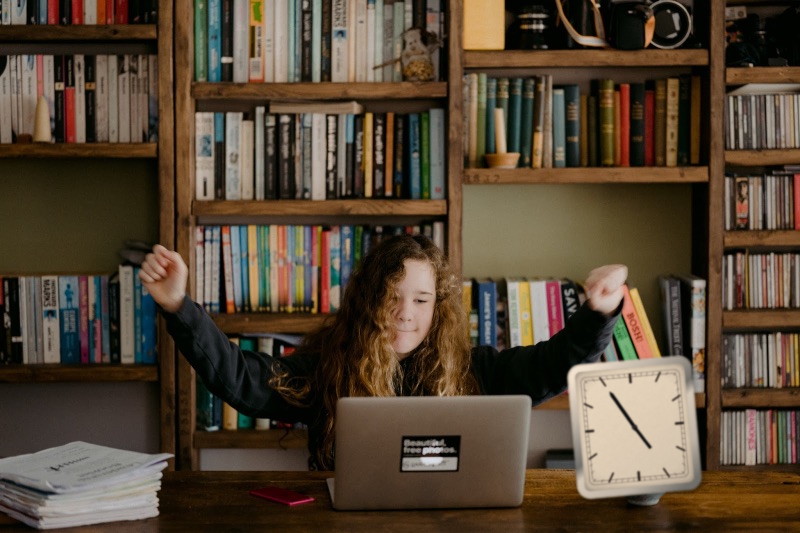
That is 4.55
